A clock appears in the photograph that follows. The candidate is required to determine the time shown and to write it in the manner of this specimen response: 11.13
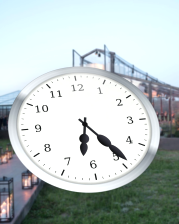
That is 6.24
